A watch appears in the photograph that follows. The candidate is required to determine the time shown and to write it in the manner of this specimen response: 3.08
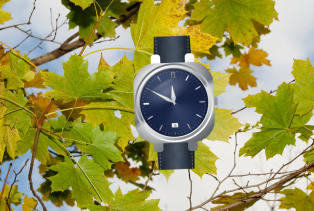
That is 11.50
